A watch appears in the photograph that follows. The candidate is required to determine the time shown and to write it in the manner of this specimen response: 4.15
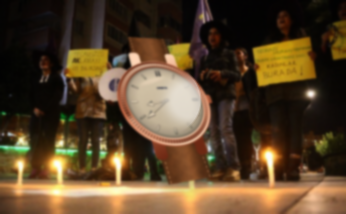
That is 8.39
